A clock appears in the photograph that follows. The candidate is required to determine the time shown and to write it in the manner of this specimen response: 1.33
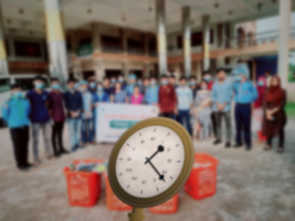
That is 1.22
